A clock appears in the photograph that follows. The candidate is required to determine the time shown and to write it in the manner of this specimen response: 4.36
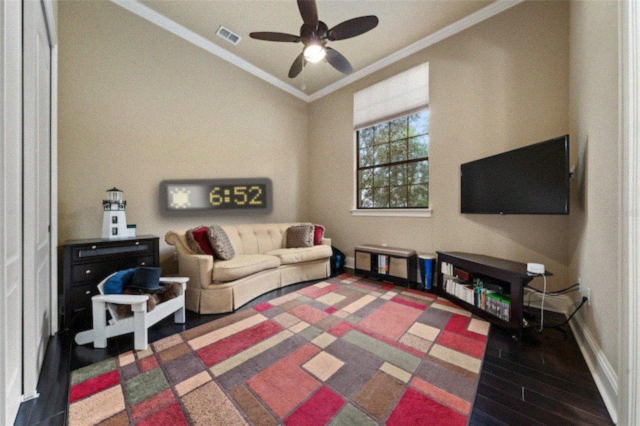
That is 6.52
